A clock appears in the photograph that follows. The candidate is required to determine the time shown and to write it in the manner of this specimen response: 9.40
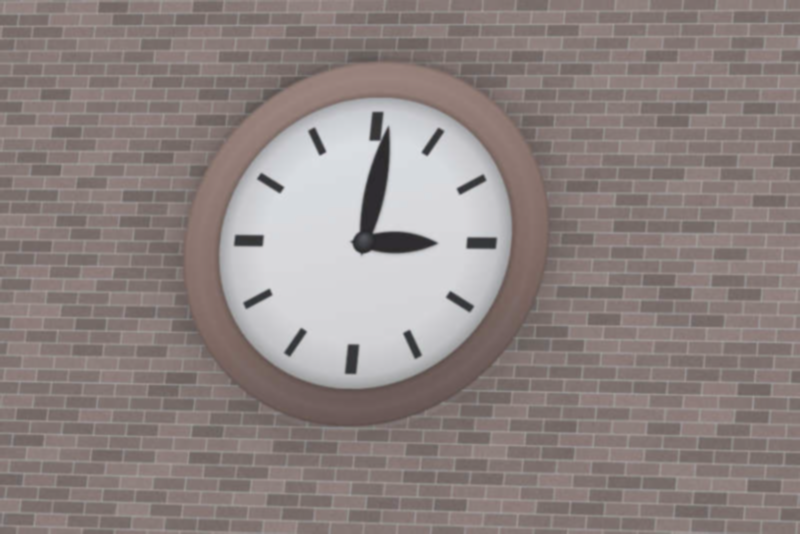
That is 3.01
